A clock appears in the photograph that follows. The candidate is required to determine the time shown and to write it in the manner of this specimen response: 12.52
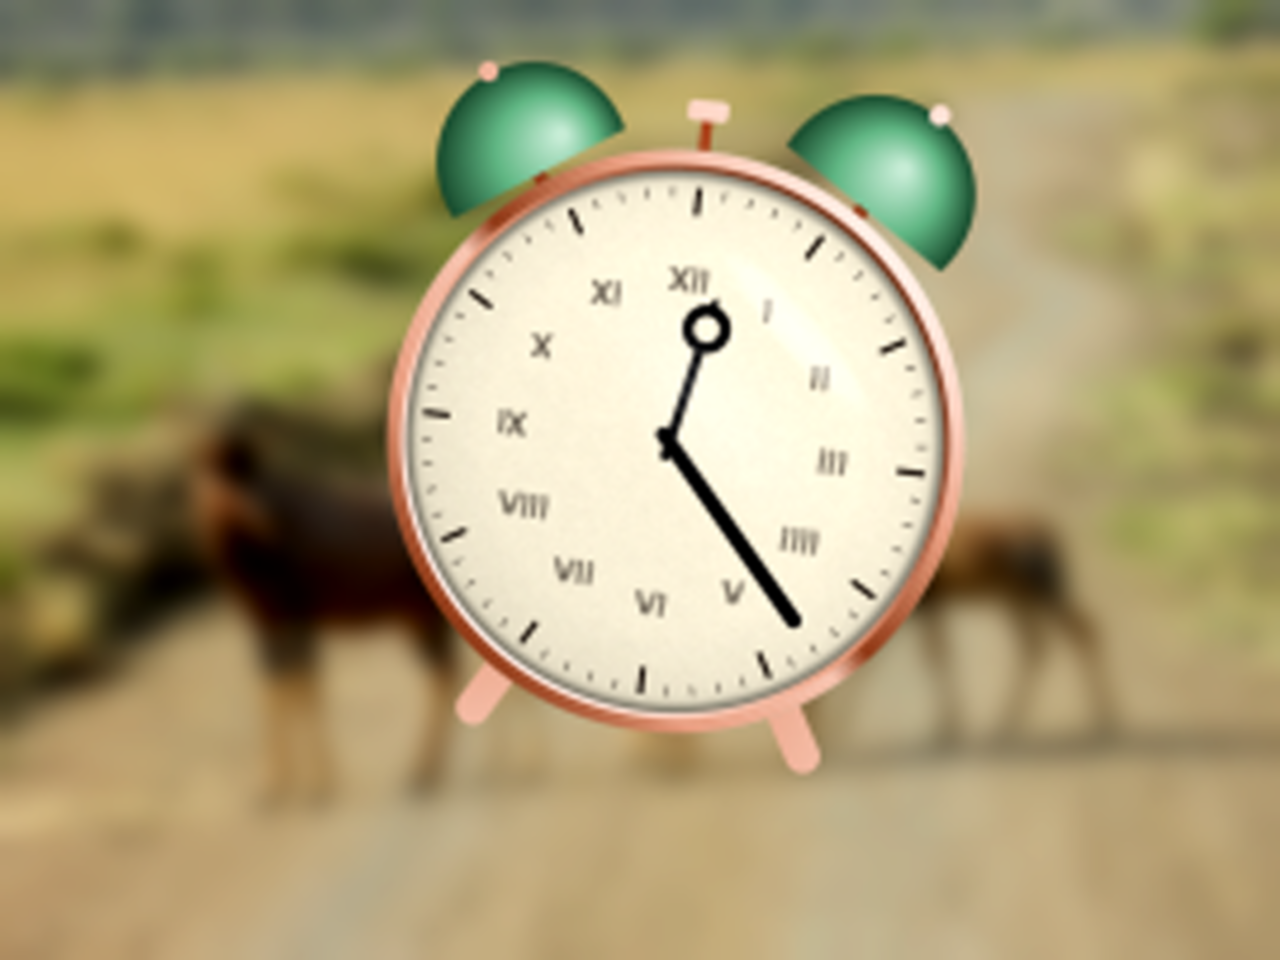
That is 12.23
